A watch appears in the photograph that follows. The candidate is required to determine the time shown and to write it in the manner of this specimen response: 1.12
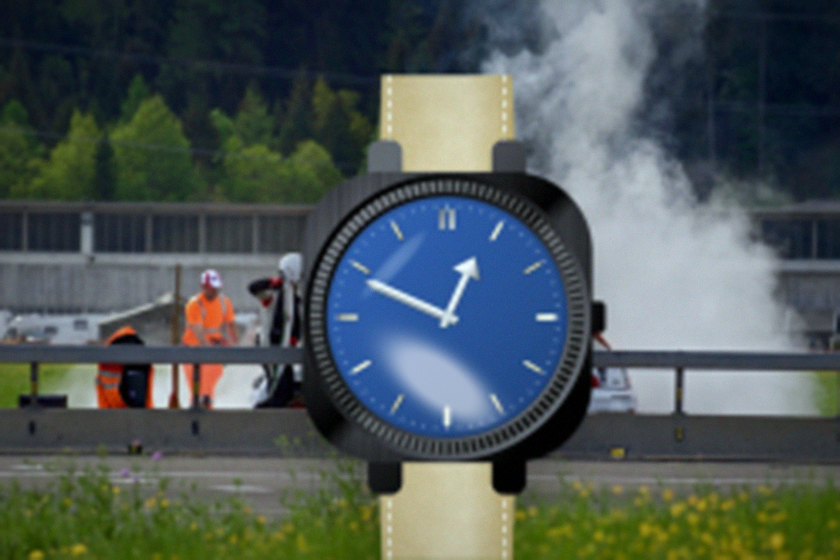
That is 12.49
